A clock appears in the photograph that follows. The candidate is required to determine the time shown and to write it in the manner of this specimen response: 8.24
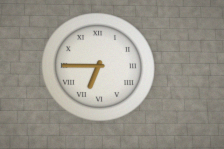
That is 6.45
